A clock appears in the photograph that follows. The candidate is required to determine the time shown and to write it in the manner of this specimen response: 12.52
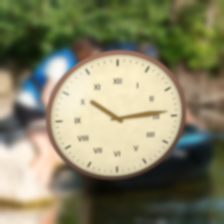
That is 10.14
